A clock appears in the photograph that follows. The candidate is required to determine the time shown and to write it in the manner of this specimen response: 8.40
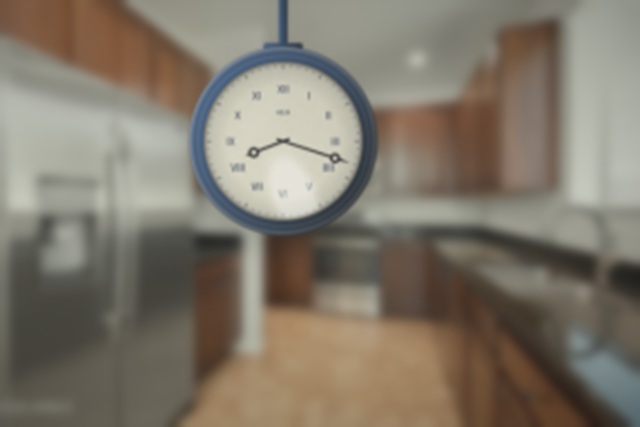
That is 8.18
